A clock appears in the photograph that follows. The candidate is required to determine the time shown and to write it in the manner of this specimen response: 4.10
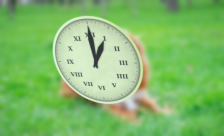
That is 1.00
